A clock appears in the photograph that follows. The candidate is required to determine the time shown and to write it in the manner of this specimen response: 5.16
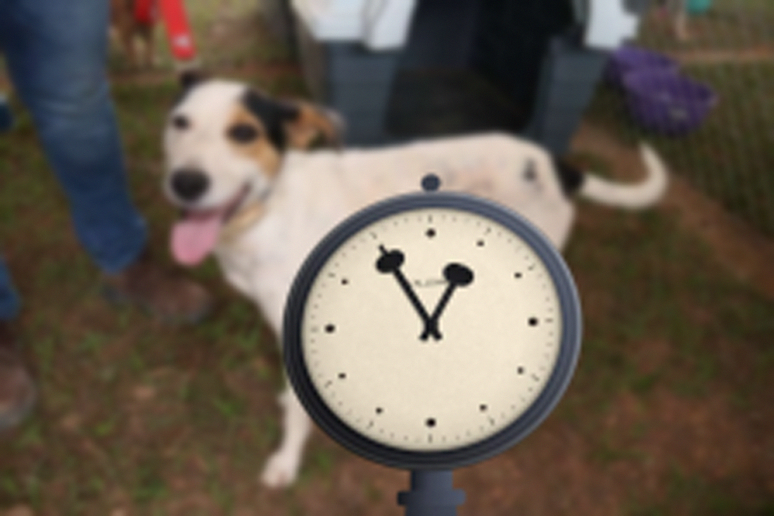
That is 12.55
